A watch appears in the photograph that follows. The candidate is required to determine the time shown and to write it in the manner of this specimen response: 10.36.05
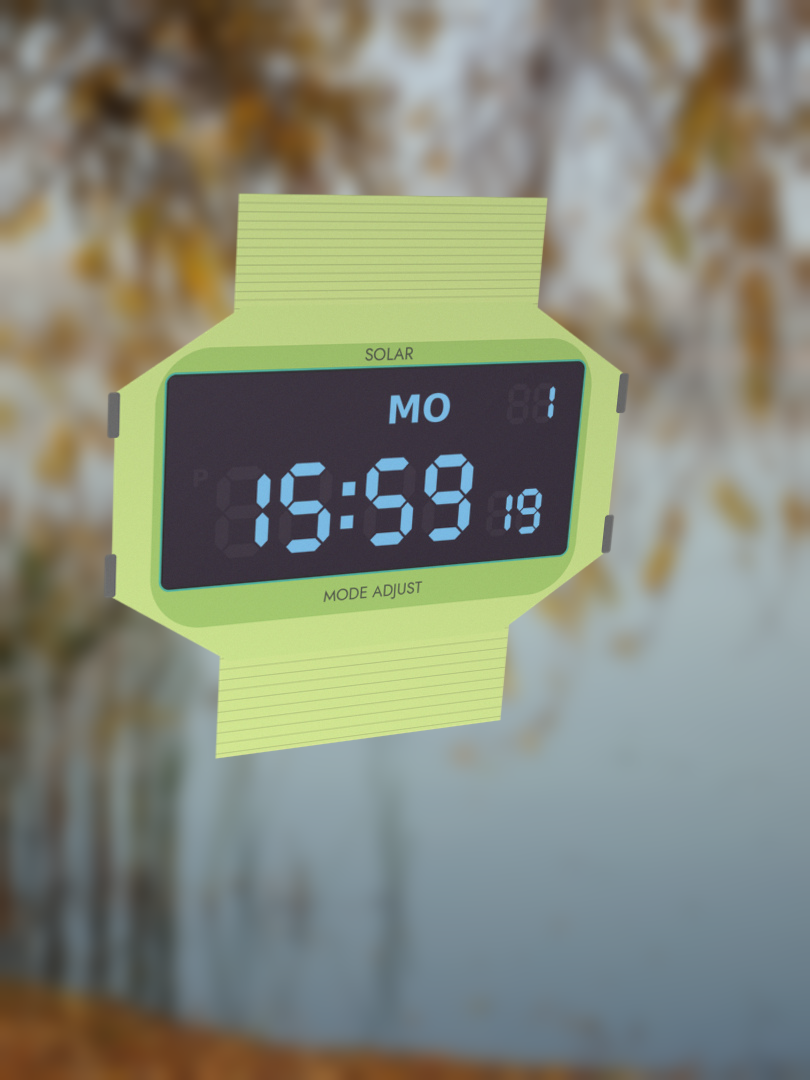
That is 15.59.19
